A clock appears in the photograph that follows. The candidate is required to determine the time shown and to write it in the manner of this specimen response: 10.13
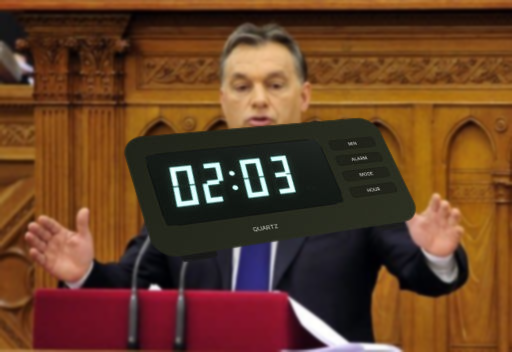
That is 2.03
